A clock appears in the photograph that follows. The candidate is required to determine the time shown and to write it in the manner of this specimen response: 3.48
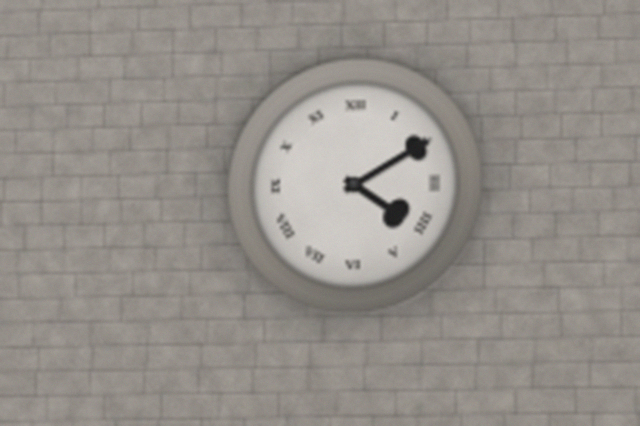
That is 4.10
